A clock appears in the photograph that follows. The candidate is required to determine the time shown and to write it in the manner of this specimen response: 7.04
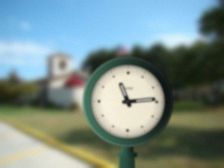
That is 11.14
